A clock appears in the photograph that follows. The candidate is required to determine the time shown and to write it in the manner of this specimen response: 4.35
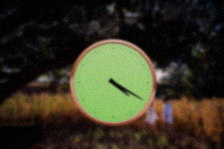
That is 4.20
